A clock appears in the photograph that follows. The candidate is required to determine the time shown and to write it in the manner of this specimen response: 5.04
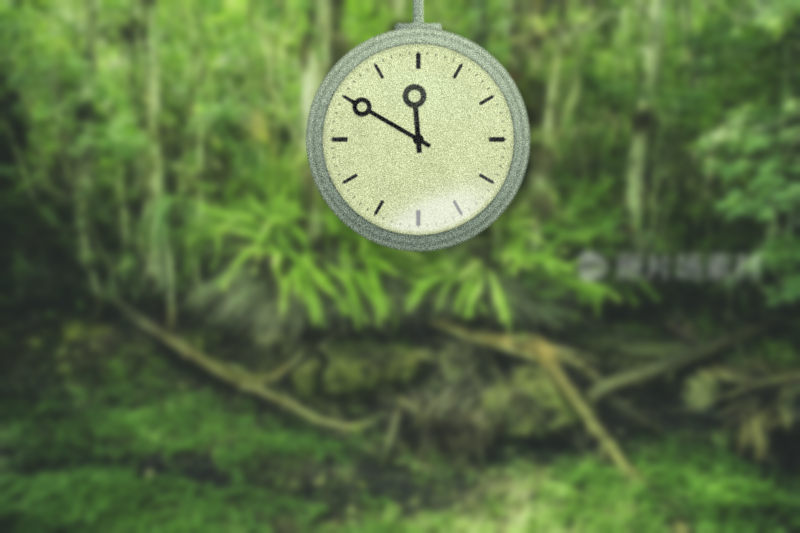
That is 11.50
